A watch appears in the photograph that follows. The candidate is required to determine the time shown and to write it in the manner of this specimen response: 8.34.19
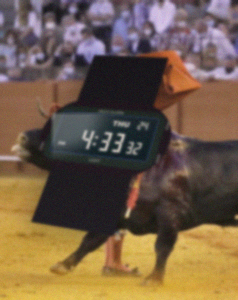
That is 4.33.32
